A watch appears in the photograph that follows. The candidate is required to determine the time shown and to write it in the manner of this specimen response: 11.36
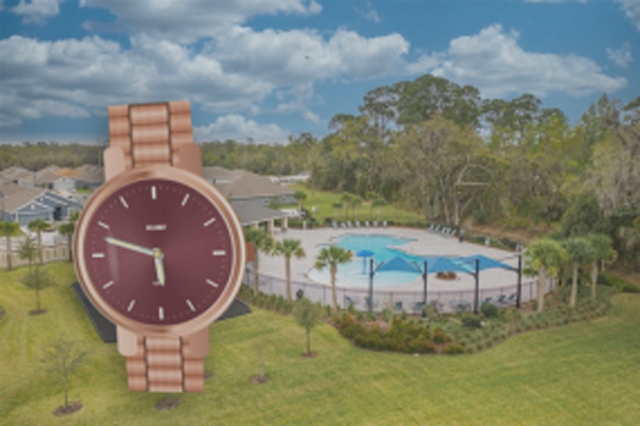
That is 5.48
